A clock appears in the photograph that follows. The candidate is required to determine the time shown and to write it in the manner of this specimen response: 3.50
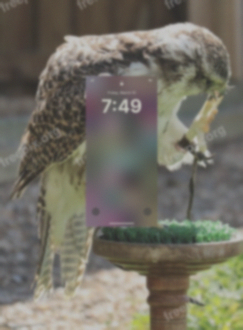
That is 7.49
